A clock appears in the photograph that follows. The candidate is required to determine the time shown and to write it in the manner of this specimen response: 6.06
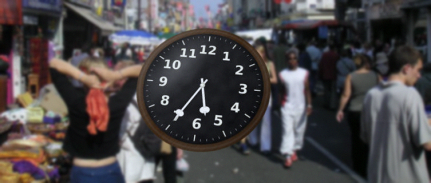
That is 5.35
